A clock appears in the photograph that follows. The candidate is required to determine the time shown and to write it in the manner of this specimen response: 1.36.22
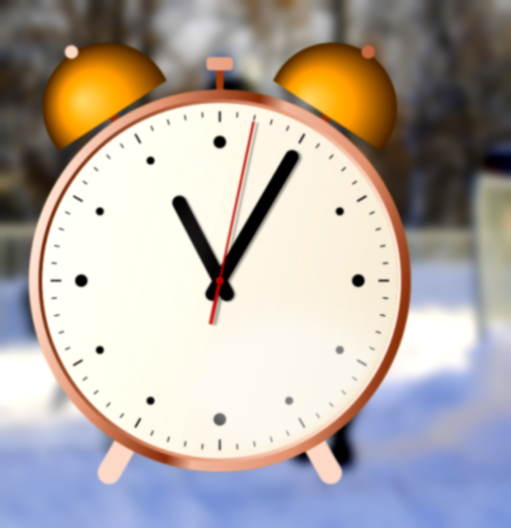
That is 11.05.02
